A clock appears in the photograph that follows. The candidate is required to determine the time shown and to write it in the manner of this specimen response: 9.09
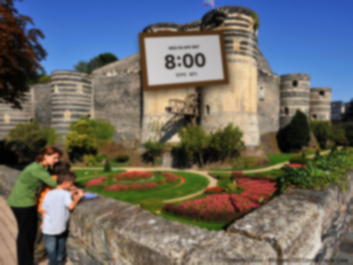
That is 8.00
